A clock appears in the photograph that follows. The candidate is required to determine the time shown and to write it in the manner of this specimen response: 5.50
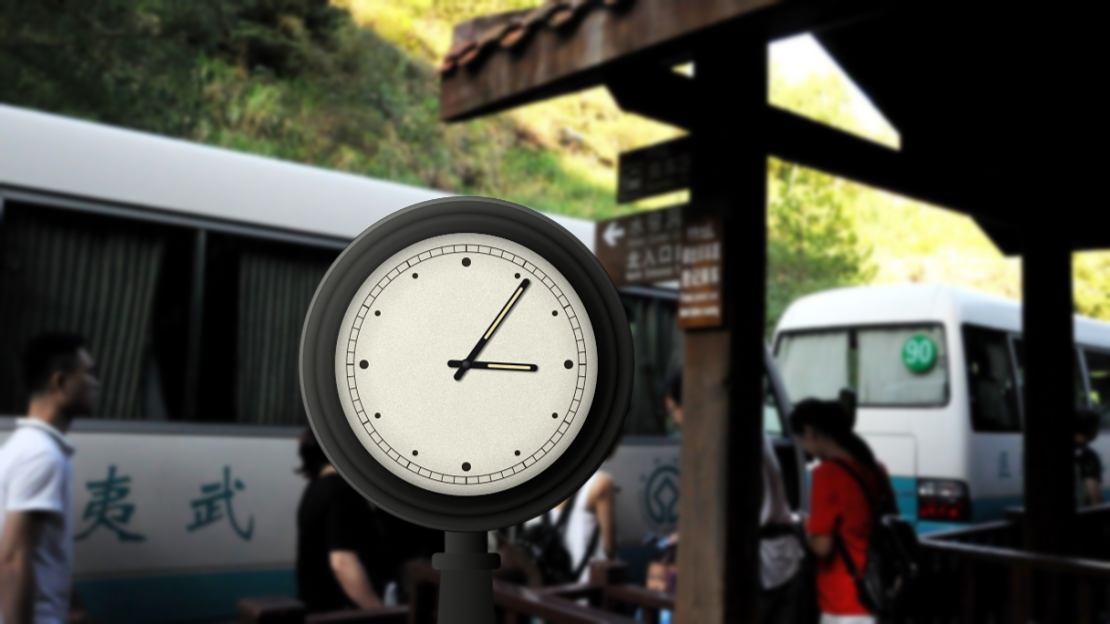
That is 3.06
